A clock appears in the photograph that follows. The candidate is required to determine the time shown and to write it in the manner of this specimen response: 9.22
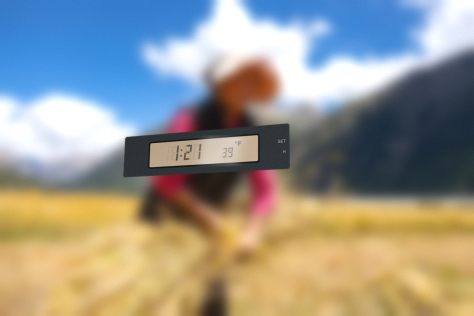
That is 1.21
